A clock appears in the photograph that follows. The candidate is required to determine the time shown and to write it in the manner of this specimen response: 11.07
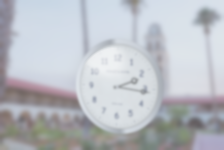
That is 2.16
